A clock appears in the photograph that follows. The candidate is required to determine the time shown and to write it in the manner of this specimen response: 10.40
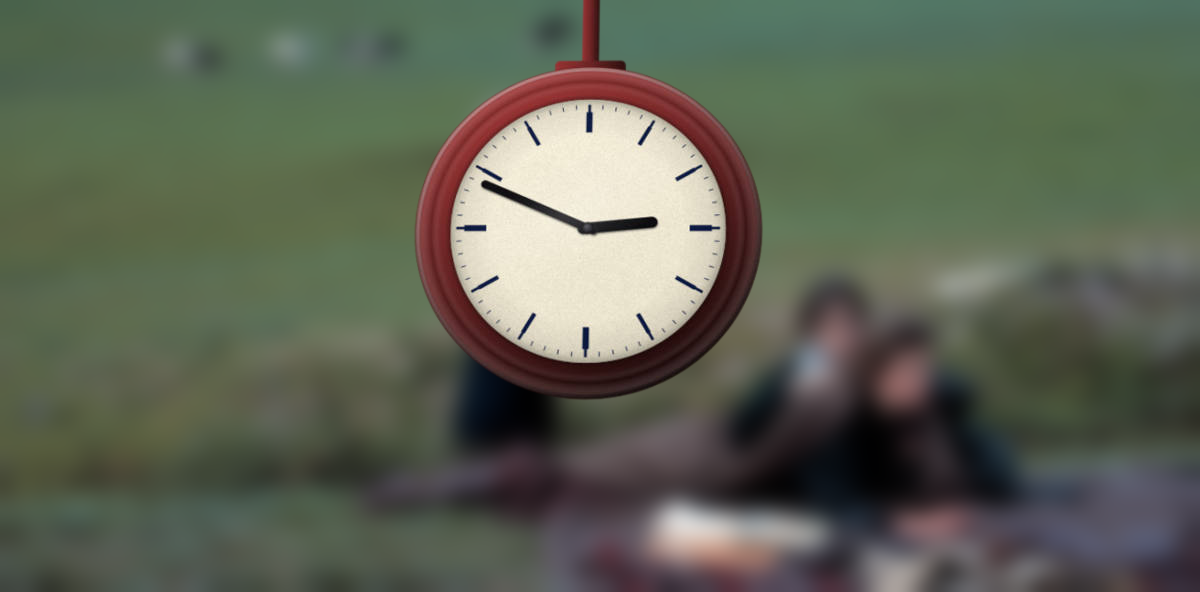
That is 2.49
